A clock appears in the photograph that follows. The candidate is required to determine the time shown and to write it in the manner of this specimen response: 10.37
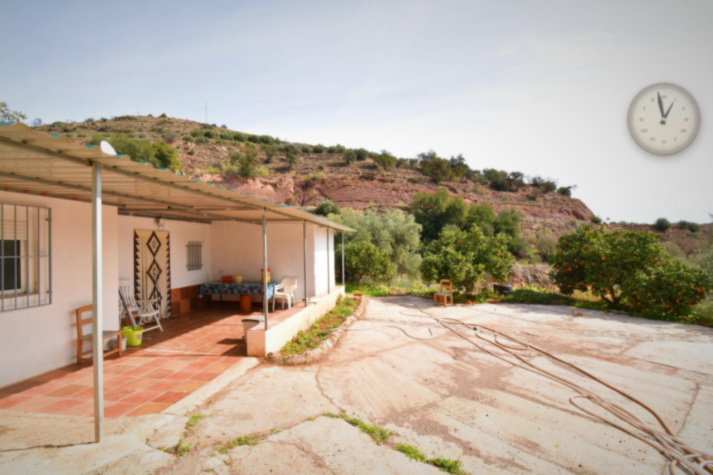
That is 12.58
